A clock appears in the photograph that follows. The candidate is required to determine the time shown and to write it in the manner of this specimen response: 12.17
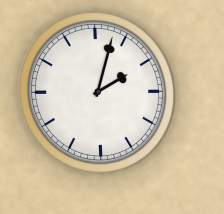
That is 2.03
